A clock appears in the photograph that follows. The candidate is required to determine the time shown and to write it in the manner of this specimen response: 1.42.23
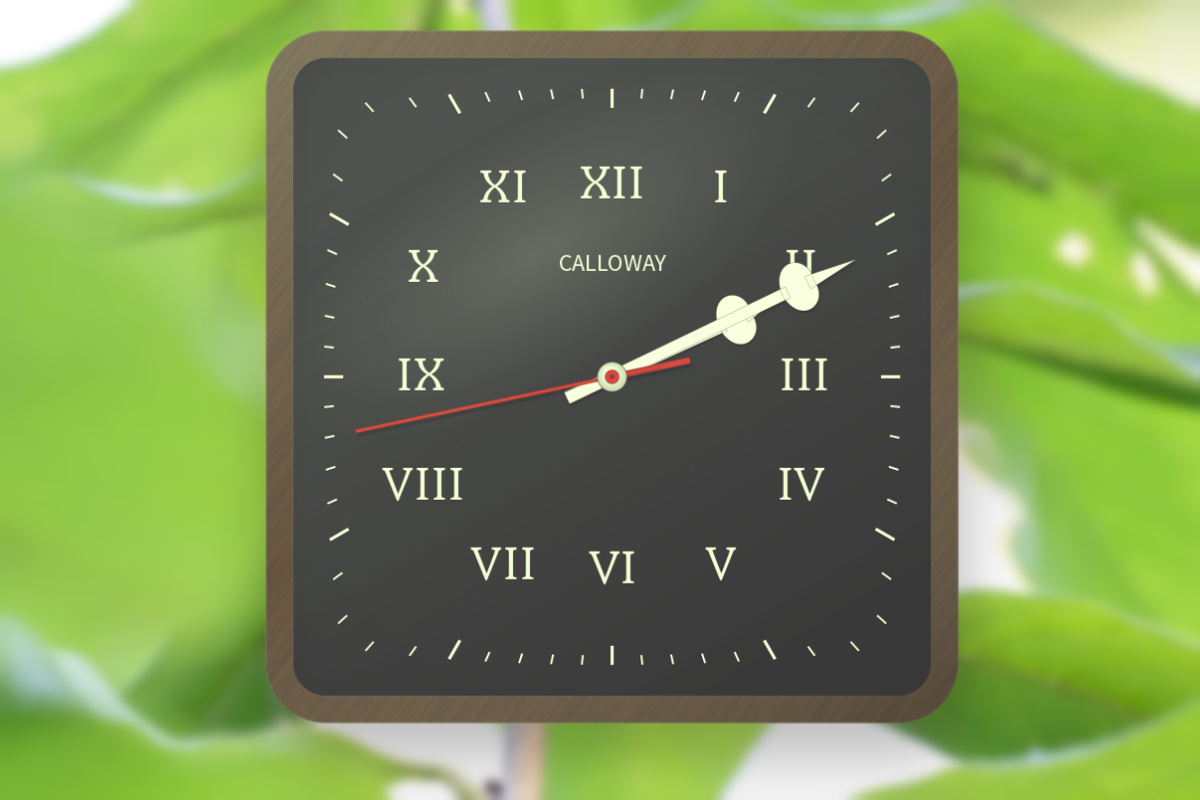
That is 2.10.43
